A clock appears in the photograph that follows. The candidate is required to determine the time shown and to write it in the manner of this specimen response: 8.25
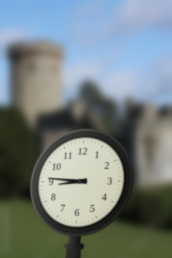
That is 8.46
